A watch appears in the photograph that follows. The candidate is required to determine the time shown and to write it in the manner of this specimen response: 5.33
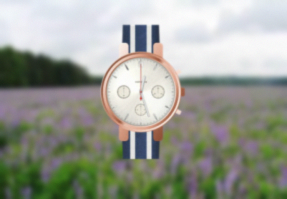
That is 12.27
